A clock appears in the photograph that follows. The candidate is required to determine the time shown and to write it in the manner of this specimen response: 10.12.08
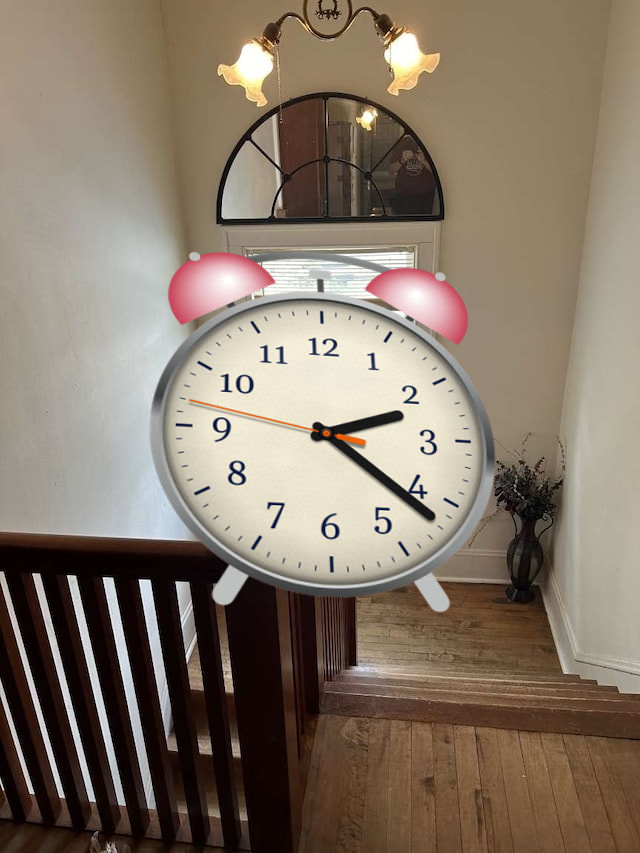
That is 2.21.47
